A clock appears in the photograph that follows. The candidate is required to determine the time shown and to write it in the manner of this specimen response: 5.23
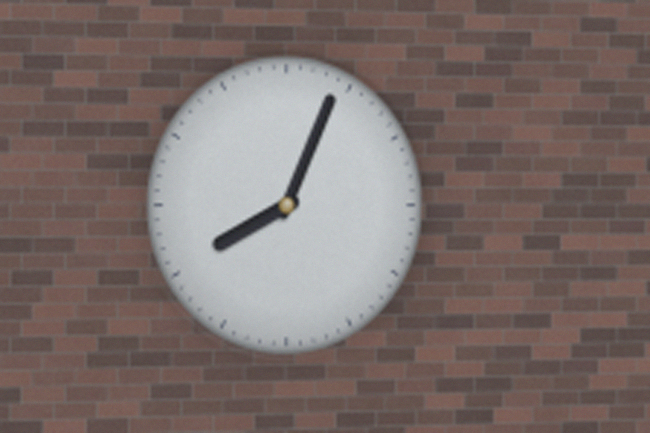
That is 8.04
